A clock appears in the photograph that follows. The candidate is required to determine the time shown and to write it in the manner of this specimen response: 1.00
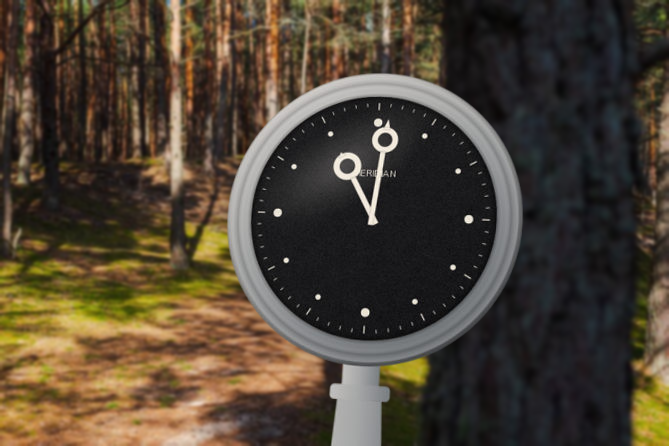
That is 11.01
